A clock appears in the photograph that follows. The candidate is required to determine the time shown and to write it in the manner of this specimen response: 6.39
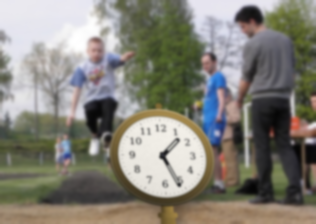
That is 1.26
